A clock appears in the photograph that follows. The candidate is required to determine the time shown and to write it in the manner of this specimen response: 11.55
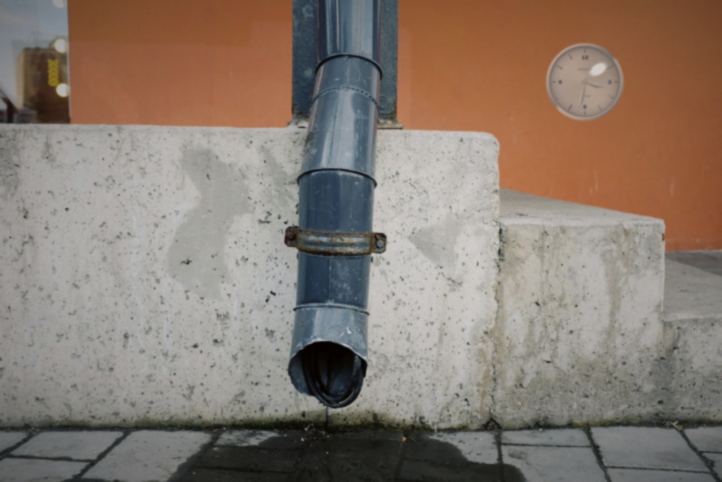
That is 3.32
